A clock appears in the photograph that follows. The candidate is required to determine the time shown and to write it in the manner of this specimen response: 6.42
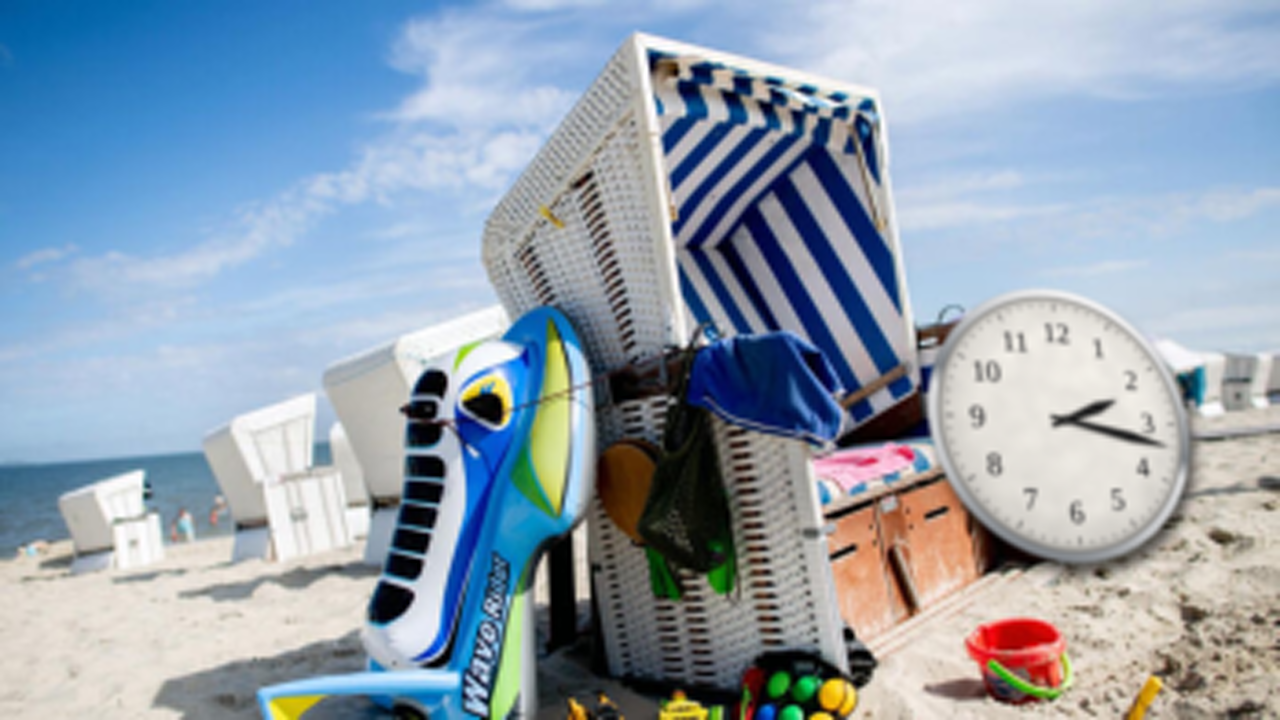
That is 2.17
